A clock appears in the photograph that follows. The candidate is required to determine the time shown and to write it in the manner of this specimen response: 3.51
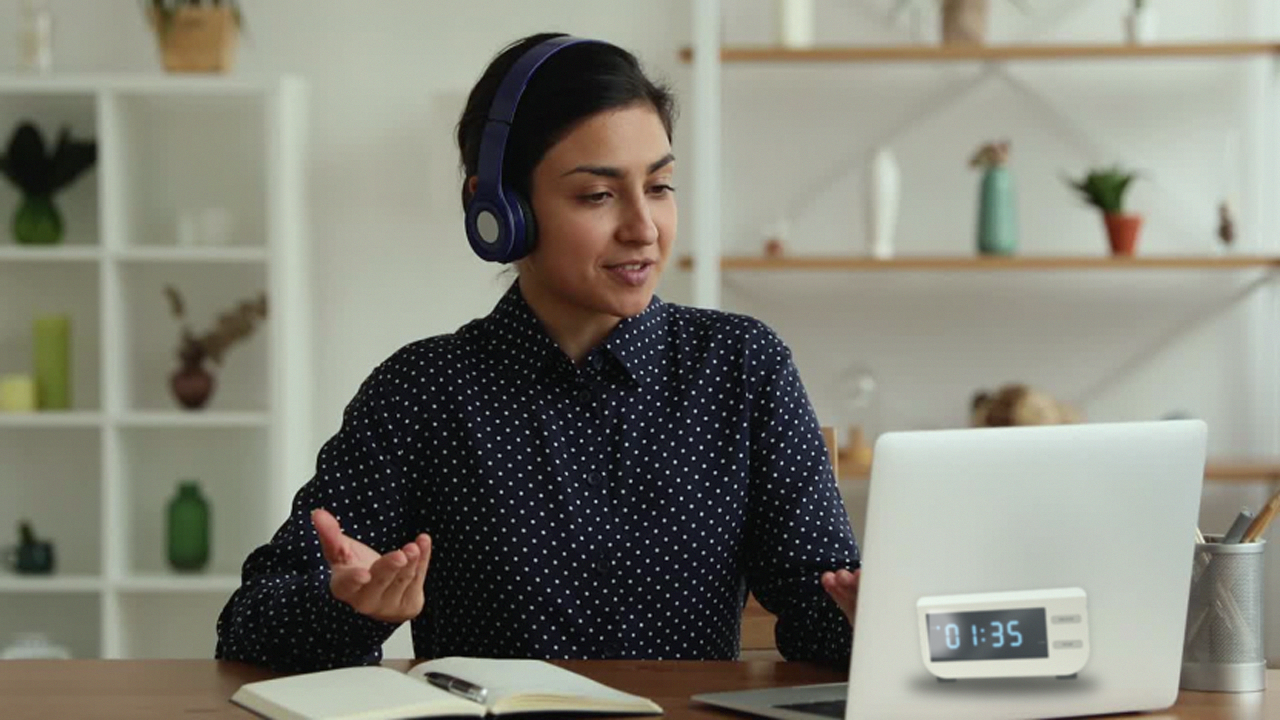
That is 1.35
